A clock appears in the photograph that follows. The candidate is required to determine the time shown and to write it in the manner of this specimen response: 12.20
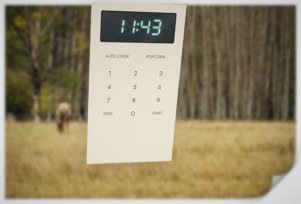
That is 11.43
